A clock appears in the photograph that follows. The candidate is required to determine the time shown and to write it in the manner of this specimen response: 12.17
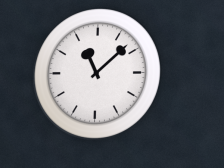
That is 11.08
